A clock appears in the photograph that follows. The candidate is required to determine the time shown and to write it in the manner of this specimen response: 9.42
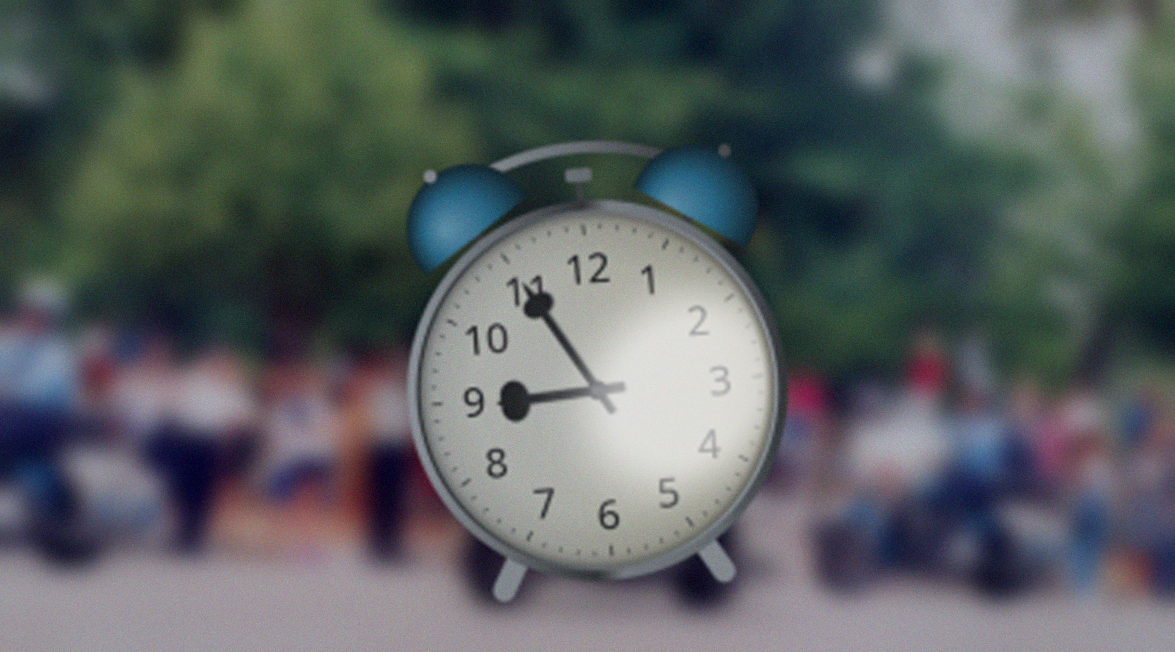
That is 8.55
